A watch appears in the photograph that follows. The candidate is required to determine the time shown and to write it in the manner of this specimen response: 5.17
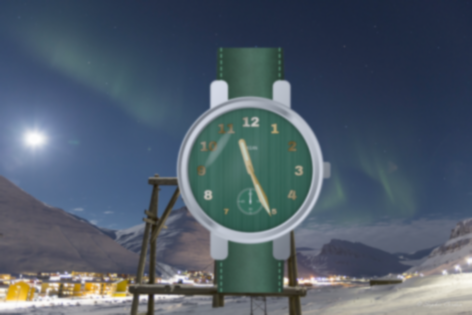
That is 11.26
